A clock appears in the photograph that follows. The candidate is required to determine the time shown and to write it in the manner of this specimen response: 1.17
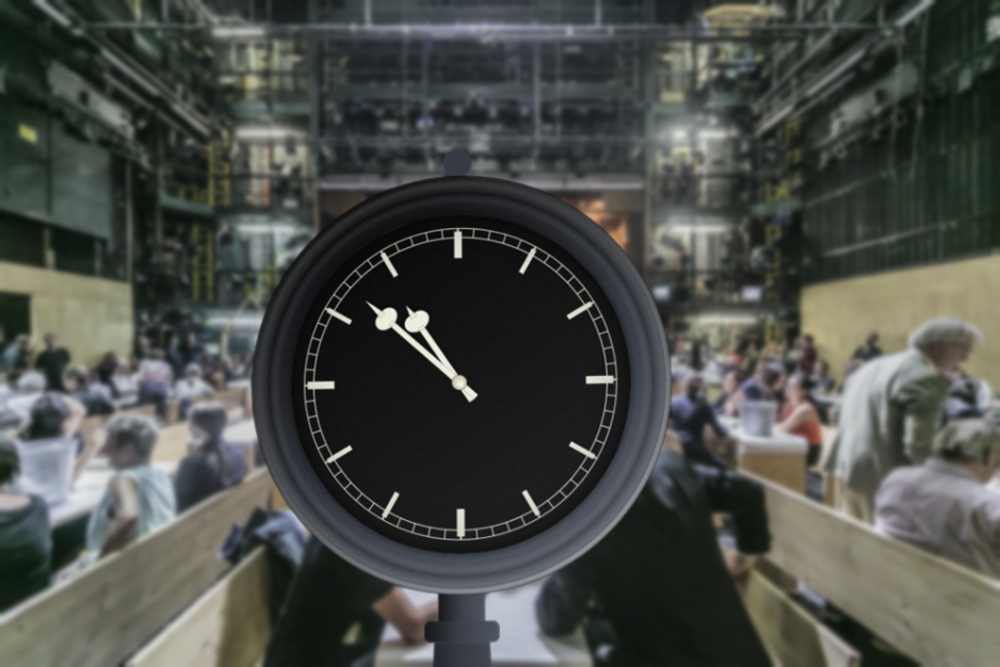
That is 10.52
